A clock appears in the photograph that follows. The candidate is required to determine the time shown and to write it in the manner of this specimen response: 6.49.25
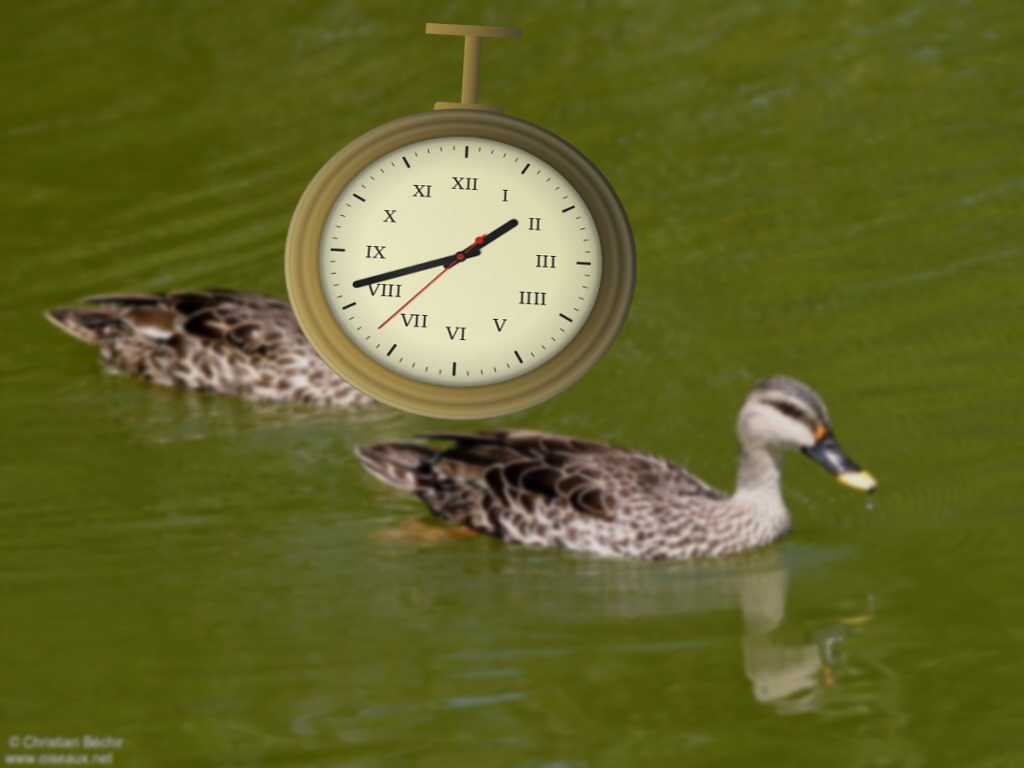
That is 1.41.37
